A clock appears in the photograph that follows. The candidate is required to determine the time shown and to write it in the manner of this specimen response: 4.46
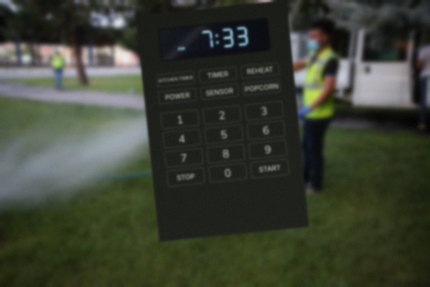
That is 7.33
